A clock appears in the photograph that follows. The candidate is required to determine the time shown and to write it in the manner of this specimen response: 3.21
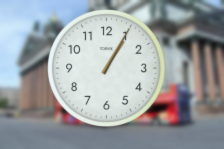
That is 1.05
